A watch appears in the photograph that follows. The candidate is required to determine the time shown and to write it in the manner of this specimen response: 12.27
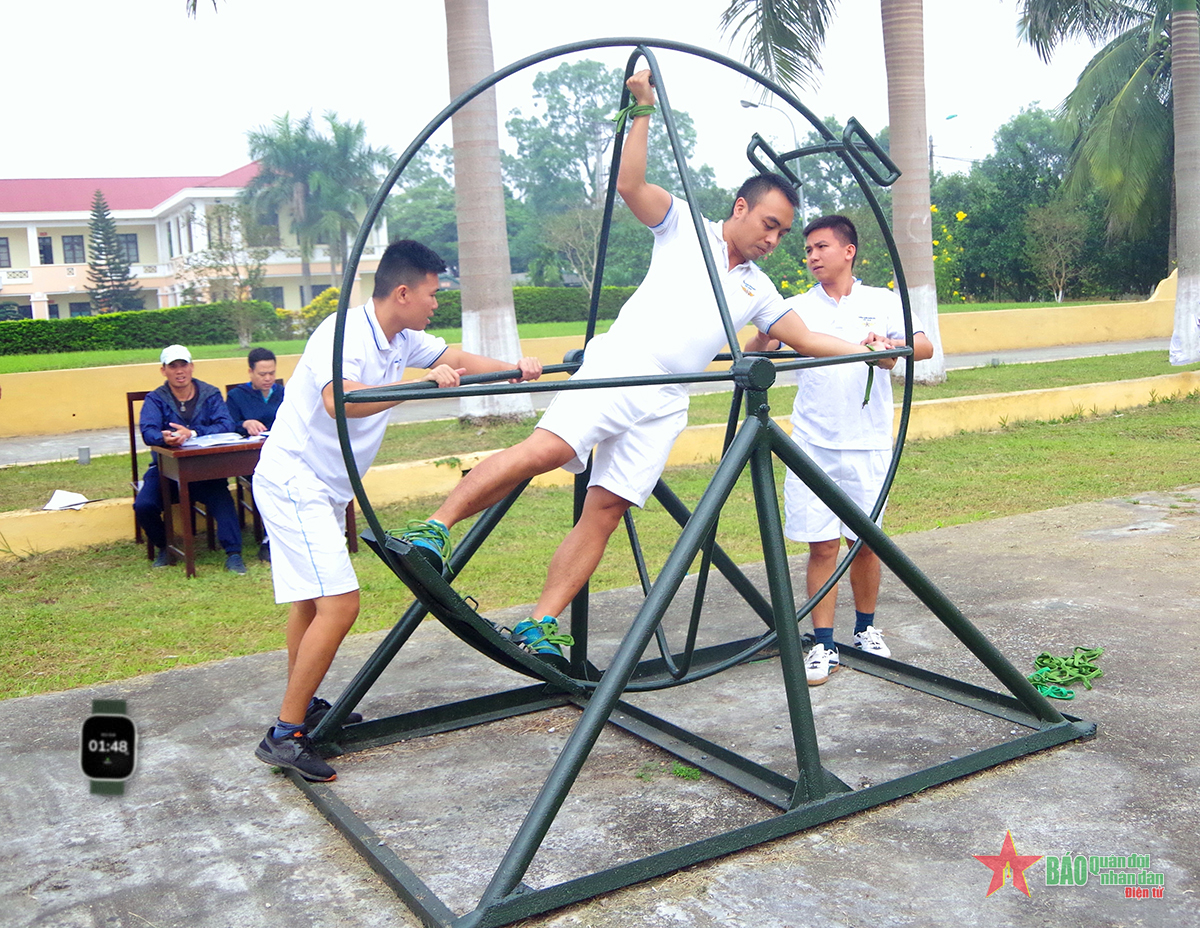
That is 1.48
